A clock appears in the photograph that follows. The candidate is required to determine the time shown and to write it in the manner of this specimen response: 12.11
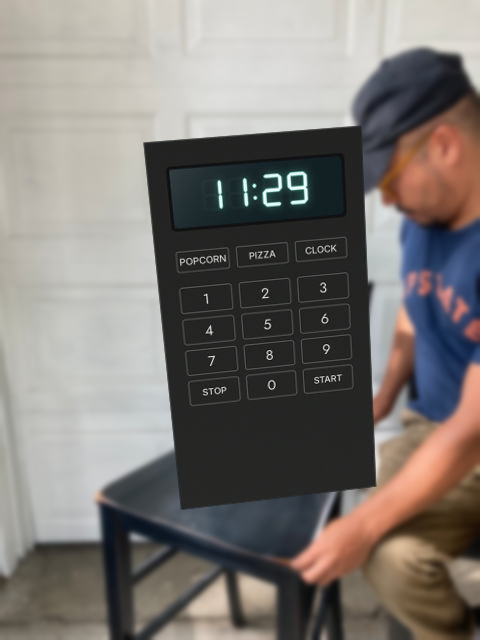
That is 11.29
